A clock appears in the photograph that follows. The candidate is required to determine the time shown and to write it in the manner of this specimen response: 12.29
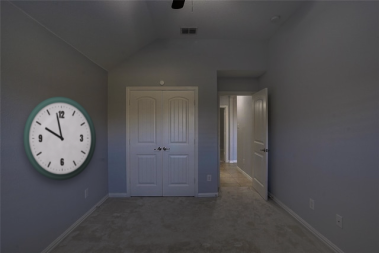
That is 9.58
